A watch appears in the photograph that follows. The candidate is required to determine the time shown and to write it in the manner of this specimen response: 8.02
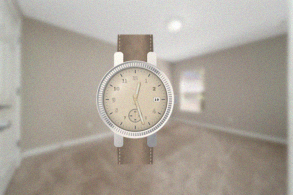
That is 12.27
